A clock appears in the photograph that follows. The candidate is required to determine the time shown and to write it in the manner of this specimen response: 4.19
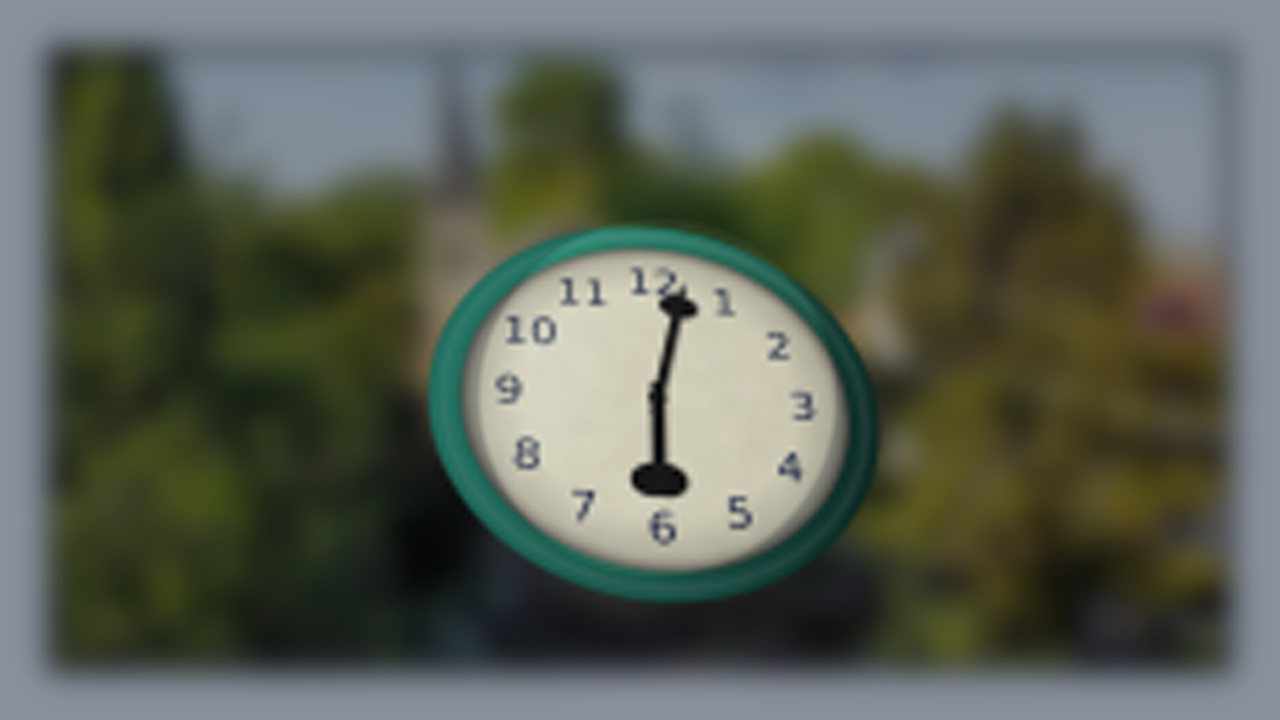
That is 6.02
